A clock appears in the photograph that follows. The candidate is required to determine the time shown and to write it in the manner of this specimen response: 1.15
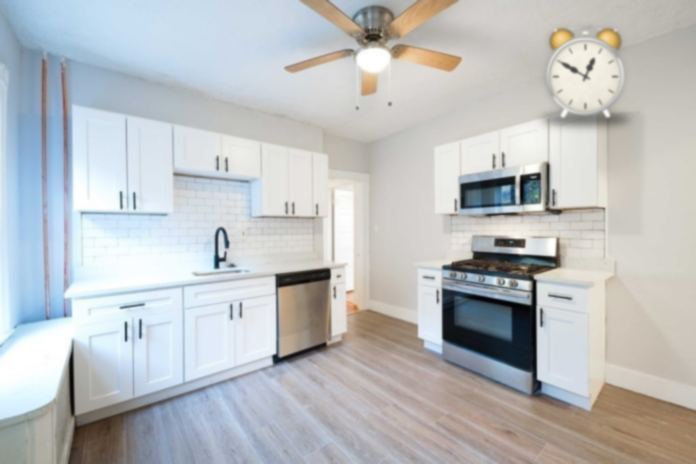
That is 12.50
